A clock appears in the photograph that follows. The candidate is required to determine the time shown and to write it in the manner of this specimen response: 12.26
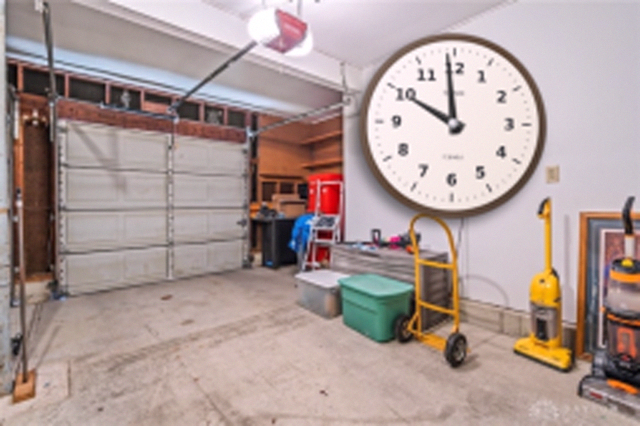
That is 9.59
